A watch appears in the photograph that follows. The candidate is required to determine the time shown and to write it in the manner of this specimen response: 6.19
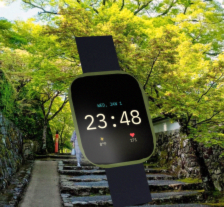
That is 23.48
